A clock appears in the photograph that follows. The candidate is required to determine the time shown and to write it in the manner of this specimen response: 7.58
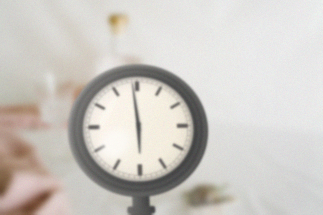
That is 5.59
